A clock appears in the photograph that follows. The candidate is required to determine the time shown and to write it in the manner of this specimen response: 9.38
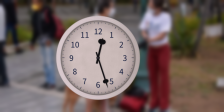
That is 12.27
